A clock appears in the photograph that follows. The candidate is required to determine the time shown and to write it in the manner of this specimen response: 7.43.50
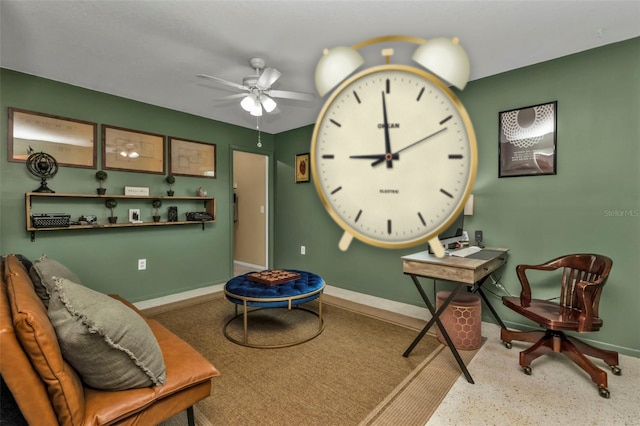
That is 8.59.11
